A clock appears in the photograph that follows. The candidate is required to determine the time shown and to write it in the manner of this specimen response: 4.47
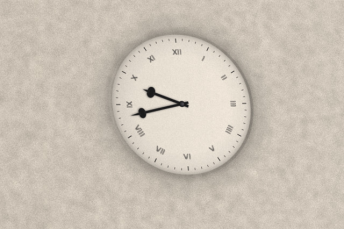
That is 9.43
